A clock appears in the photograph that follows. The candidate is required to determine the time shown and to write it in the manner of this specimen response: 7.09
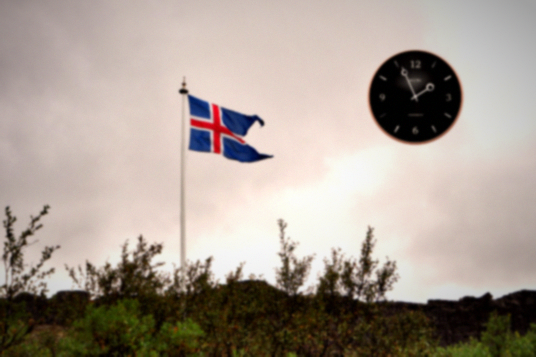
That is 1.56
